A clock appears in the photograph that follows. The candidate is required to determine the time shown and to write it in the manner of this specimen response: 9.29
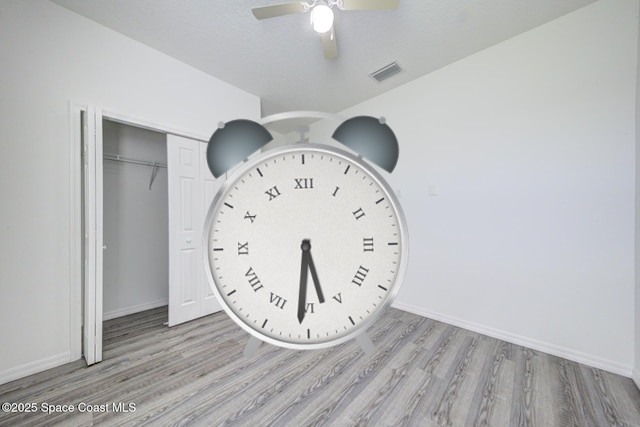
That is 5.31
